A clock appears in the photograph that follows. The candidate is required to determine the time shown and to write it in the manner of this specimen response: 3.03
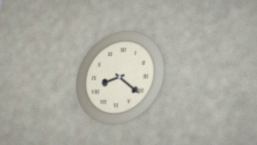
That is 8.21
